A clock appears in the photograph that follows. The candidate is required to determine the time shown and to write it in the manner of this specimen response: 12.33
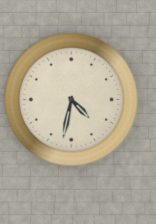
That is 4.32
